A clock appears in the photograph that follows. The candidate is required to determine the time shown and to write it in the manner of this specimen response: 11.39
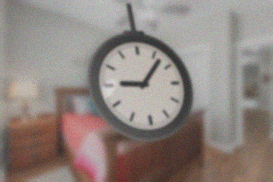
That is 9.07
